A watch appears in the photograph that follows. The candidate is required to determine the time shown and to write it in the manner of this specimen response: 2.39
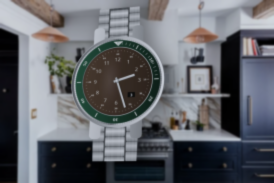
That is 2.27
